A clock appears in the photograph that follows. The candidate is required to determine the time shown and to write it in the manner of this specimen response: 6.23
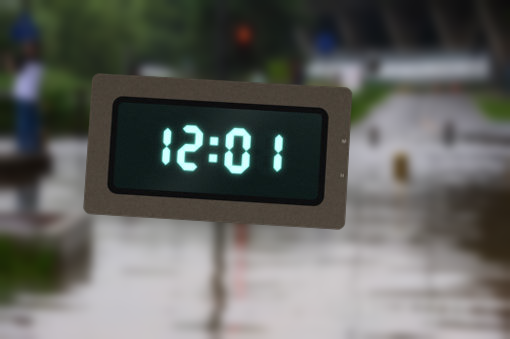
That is 12.01
